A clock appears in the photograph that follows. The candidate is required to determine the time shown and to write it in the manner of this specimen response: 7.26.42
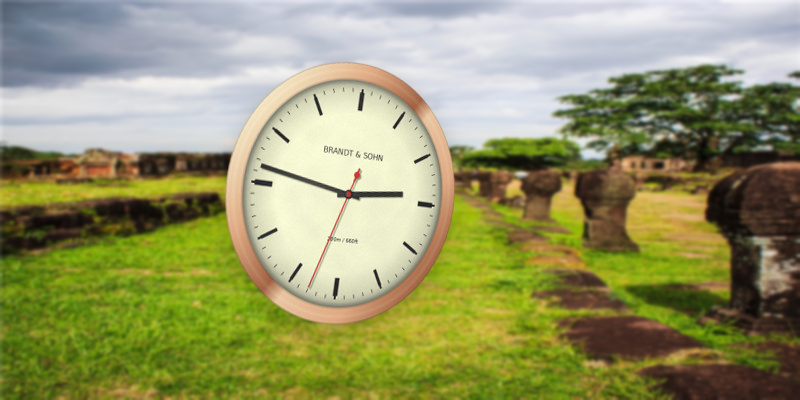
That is 2.46.33
